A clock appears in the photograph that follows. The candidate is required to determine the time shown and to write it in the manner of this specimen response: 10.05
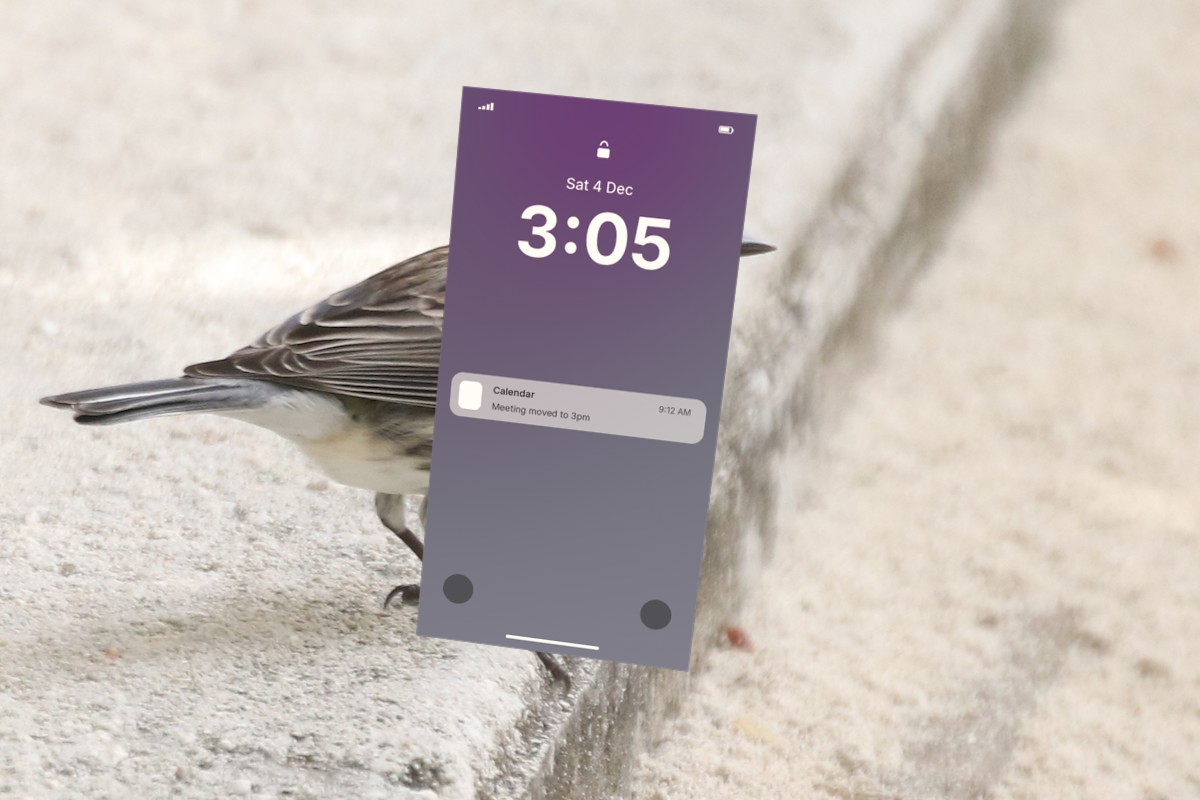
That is 3.05
